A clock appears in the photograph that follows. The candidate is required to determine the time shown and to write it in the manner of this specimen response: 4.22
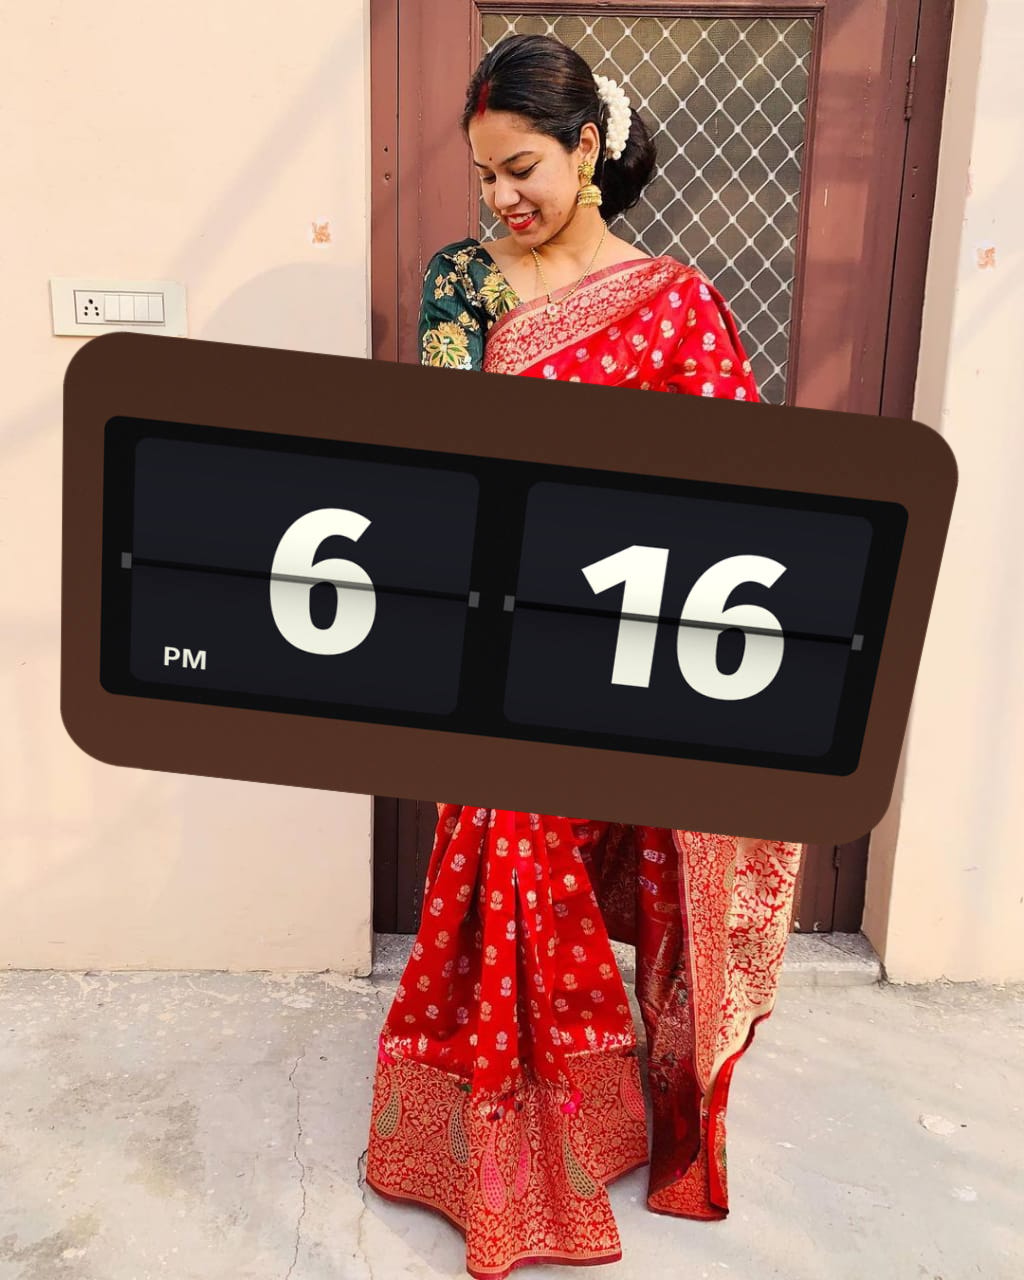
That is 6.16
